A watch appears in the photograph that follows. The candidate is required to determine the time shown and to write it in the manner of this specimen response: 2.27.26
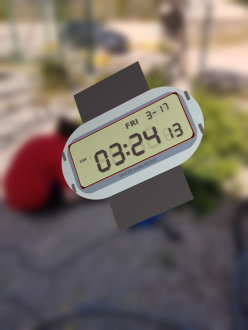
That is 3.24.13
